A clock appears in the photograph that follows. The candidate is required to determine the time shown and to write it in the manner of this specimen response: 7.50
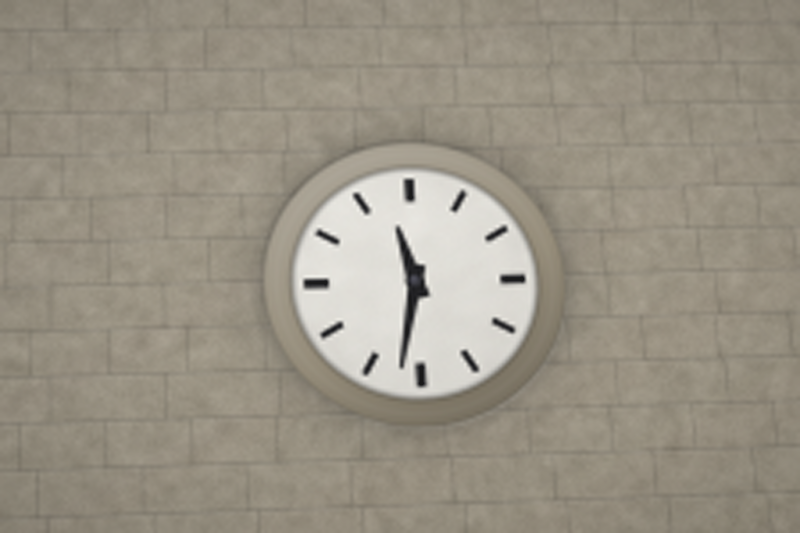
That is 11.32
